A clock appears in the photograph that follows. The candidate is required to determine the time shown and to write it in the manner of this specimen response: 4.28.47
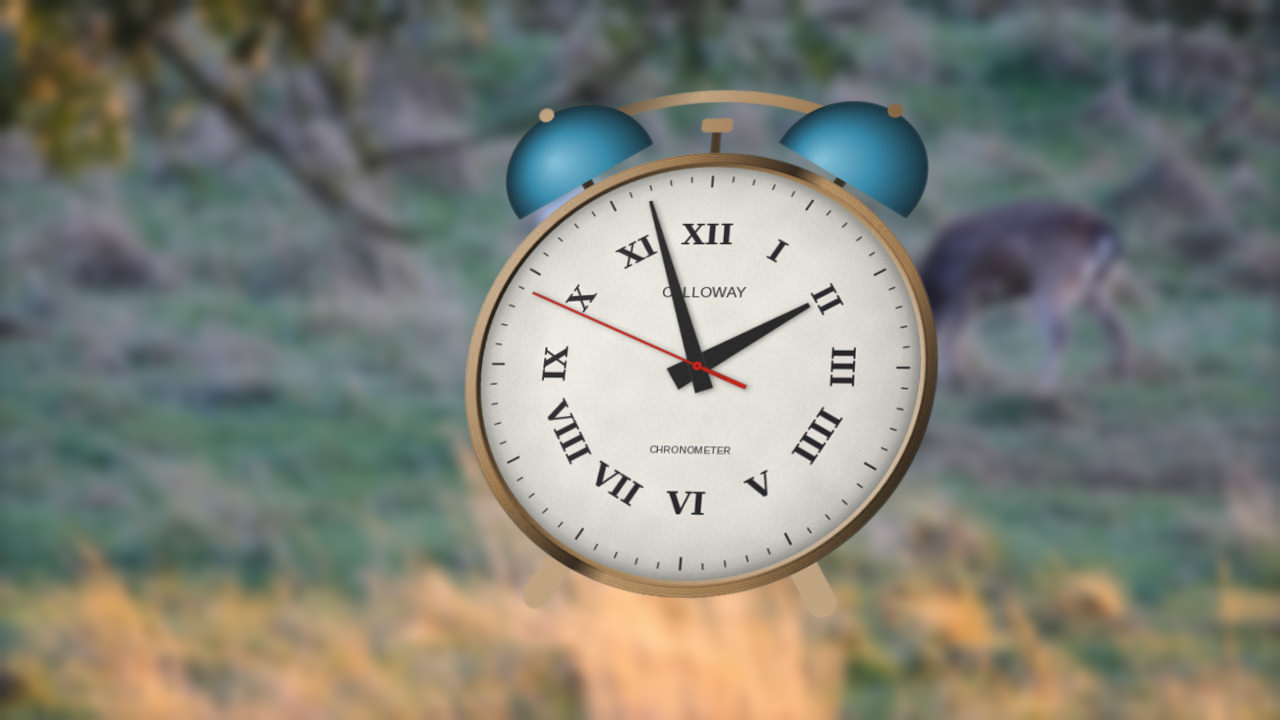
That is 1.56.49
